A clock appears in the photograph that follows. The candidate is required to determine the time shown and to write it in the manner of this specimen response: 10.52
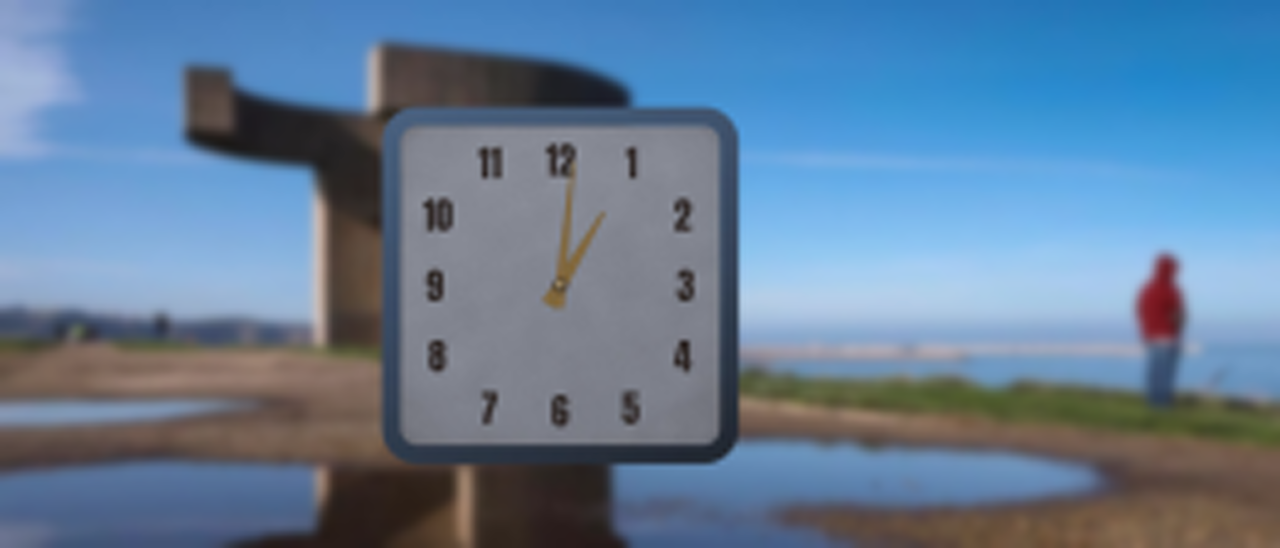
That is 1.01
